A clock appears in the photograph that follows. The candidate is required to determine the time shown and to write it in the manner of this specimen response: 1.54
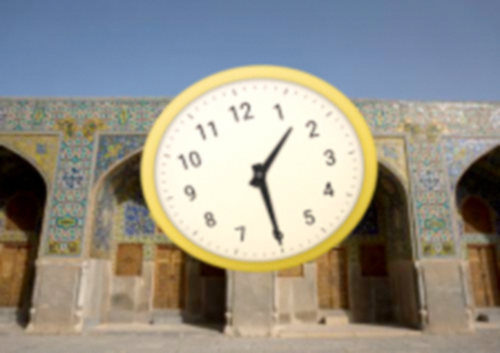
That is 1.30
